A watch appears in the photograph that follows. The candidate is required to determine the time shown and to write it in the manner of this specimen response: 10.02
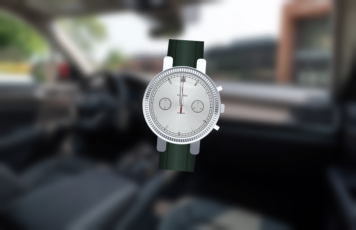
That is 11.59
